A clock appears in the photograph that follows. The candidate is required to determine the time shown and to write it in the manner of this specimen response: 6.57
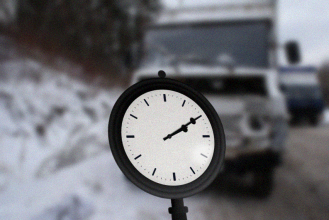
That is 2.10
